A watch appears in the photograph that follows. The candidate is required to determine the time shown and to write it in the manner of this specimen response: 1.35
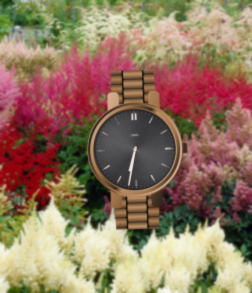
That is 6.32
